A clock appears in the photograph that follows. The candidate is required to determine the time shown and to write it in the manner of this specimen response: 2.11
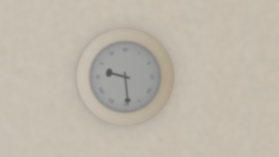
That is 9.29
